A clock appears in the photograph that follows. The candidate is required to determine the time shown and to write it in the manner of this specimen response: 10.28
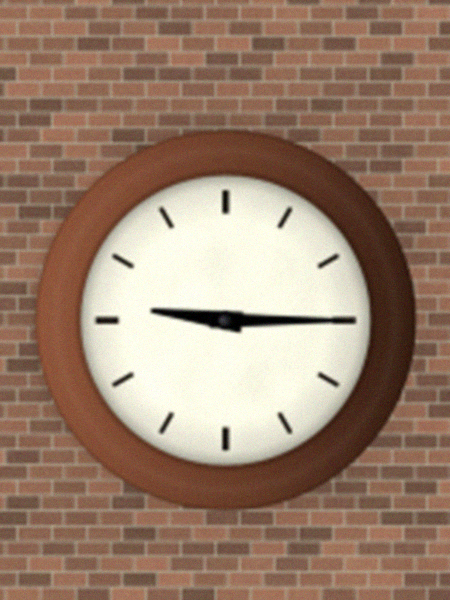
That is 9.15
